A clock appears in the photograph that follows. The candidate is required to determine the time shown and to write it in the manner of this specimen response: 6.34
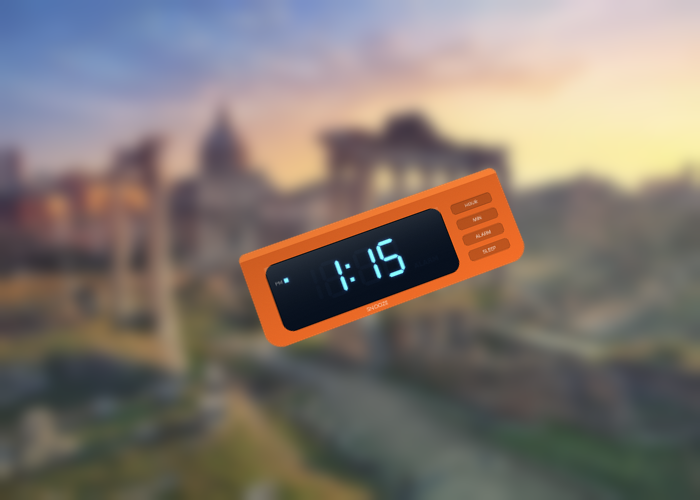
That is 1.15
